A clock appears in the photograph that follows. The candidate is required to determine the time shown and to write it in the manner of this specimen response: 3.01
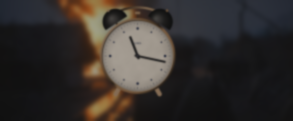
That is 11.17
